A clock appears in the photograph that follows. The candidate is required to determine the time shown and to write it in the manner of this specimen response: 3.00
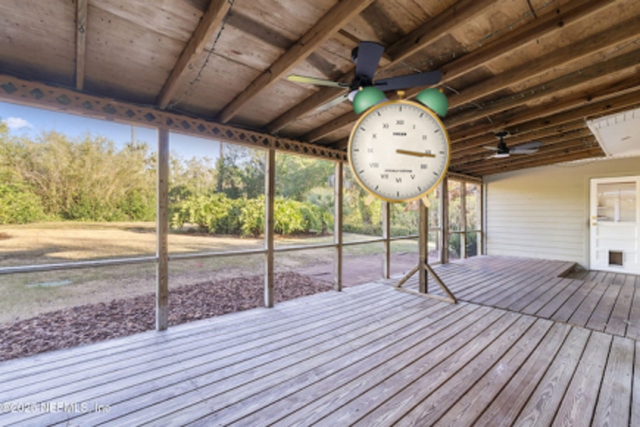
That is 3.16
